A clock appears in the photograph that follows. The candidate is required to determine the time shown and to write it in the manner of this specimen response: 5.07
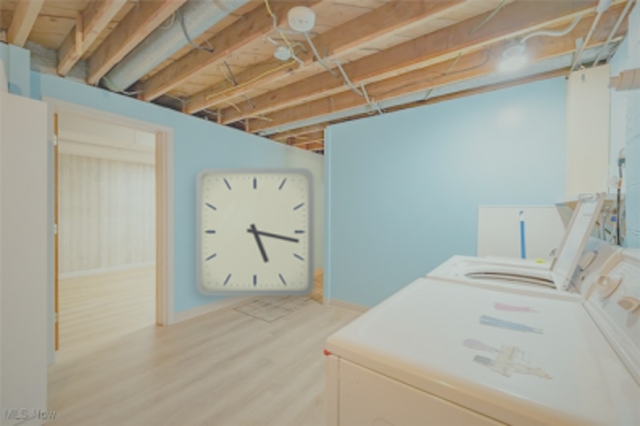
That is 5.17
